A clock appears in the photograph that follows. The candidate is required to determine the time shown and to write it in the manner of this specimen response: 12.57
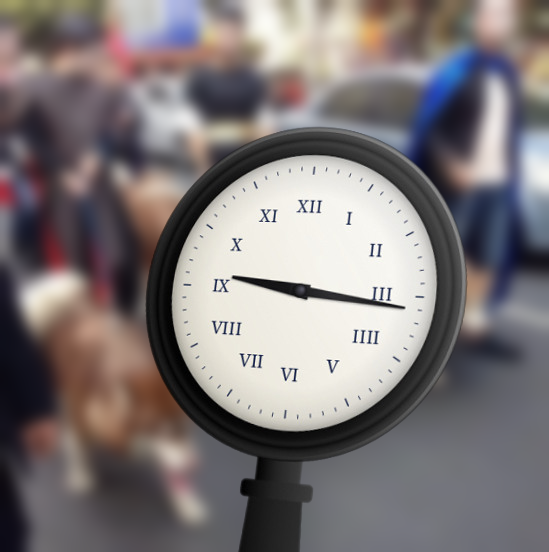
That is 9.16
